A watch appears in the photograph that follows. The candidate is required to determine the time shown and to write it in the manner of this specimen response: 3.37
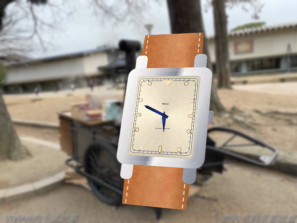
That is 5.49
